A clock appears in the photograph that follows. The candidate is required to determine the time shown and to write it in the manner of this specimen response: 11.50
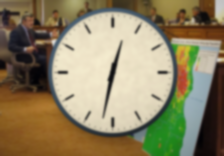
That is 12.32
